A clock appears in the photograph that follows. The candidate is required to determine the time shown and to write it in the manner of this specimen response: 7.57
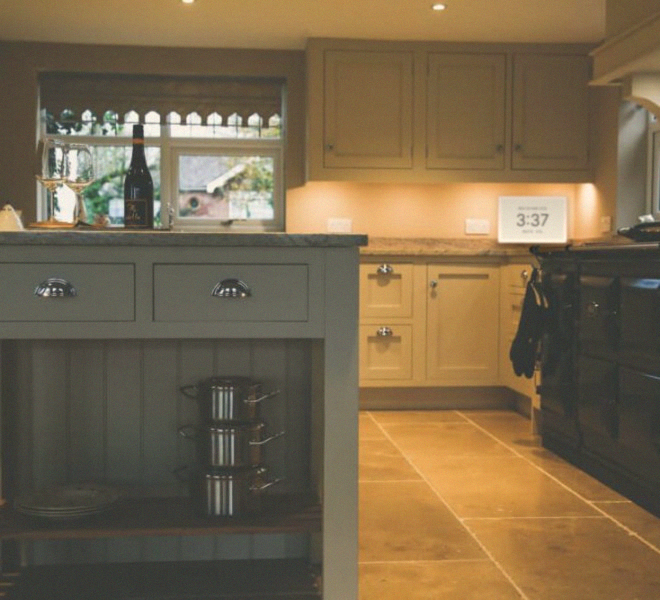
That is 3.37
